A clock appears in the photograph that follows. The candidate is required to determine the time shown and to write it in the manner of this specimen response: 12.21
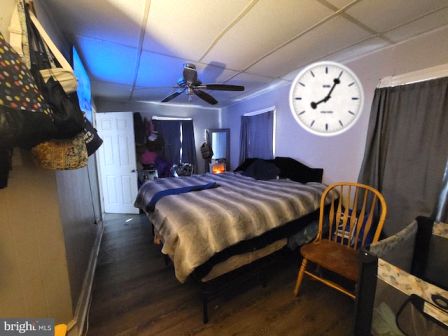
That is 8.05
